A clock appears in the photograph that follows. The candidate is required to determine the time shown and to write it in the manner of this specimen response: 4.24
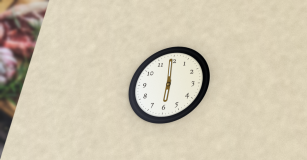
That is 5.59
